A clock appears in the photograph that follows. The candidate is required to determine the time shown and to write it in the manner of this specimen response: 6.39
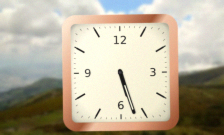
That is 5.27
